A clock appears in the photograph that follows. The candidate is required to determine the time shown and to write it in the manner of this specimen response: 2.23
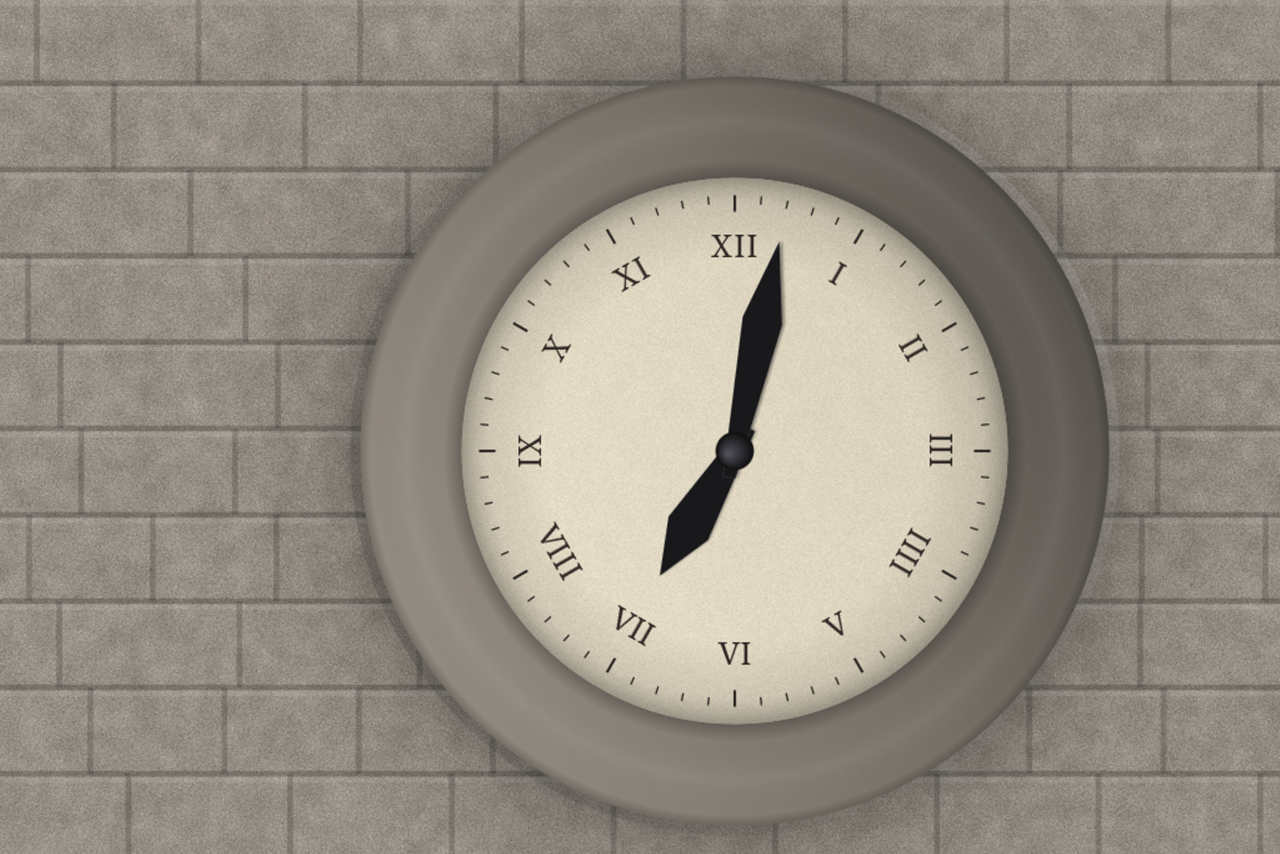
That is 7.02
